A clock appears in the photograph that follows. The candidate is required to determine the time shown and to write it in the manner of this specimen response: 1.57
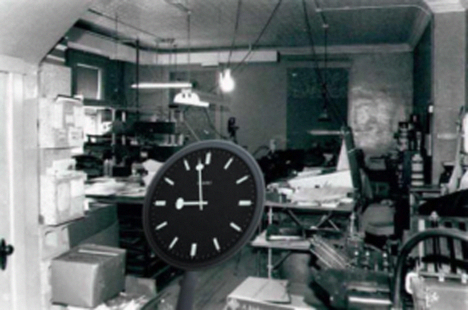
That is 8.58
